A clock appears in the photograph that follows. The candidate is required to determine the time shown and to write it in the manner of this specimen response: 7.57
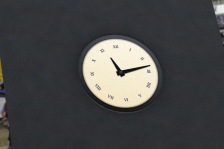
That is 11.13
